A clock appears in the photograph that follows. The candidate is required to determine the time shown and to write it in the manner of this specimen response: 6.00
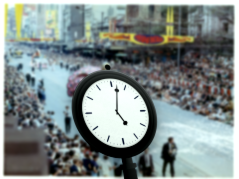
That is 5.02
